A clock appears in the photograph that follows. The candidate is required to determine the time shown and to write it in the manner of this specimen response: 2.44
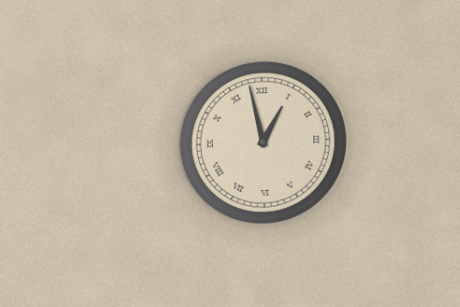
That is 12.58
